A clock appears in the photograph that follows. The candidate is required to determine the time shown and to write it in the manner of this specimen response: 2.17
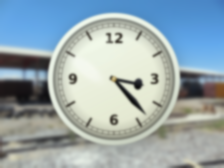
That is 3.23
